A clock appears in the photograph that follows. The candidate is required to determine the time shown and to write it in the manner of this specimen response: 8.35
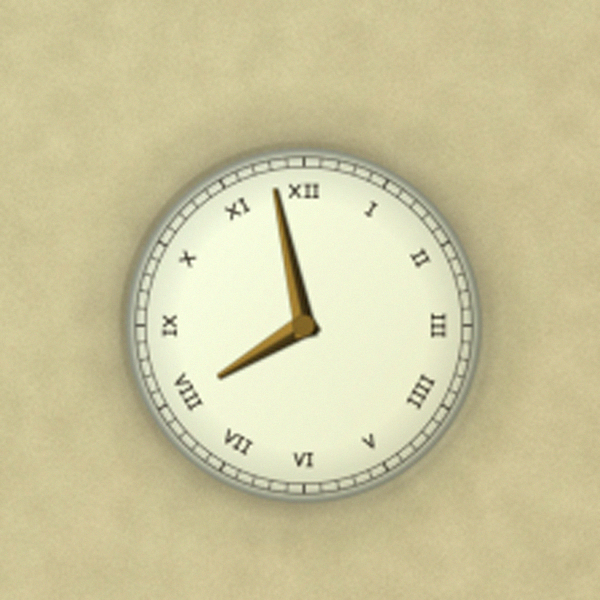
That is 7.58
